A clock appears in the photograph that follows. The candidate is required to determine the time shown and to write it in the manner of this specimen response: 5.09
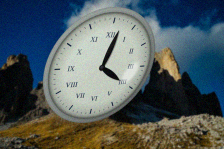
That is 4.02
